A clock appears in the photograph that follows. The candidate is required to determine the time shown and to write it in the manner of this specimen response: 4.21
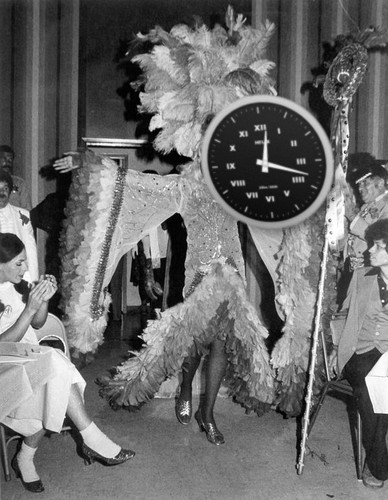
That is 12.18
